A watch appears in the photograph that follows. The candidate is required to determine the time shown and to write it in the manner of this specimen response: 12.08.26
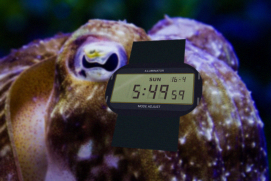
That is 5.49.59
